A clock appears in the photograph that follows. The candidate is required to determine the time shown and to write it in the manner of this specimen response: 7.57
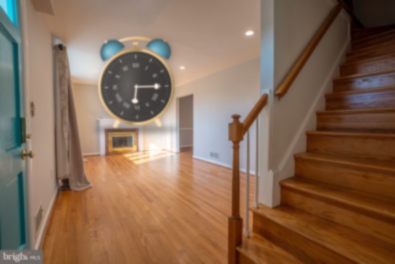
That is 6.15
